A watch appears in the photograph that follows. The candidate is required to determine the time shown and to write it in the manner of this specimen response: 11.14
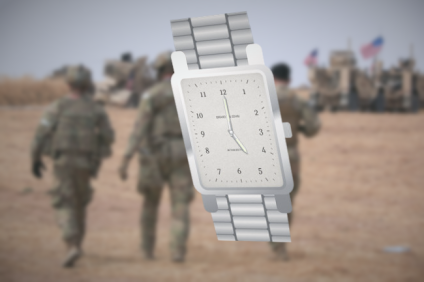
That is 5.00
